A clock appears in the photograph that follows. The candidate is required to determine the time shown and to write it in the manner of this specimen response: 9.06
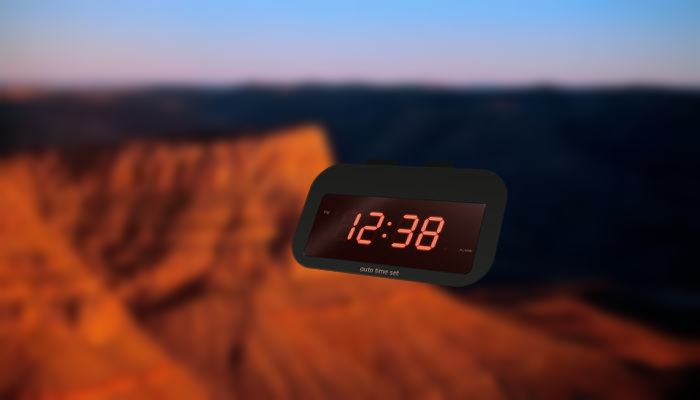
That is 12.38
